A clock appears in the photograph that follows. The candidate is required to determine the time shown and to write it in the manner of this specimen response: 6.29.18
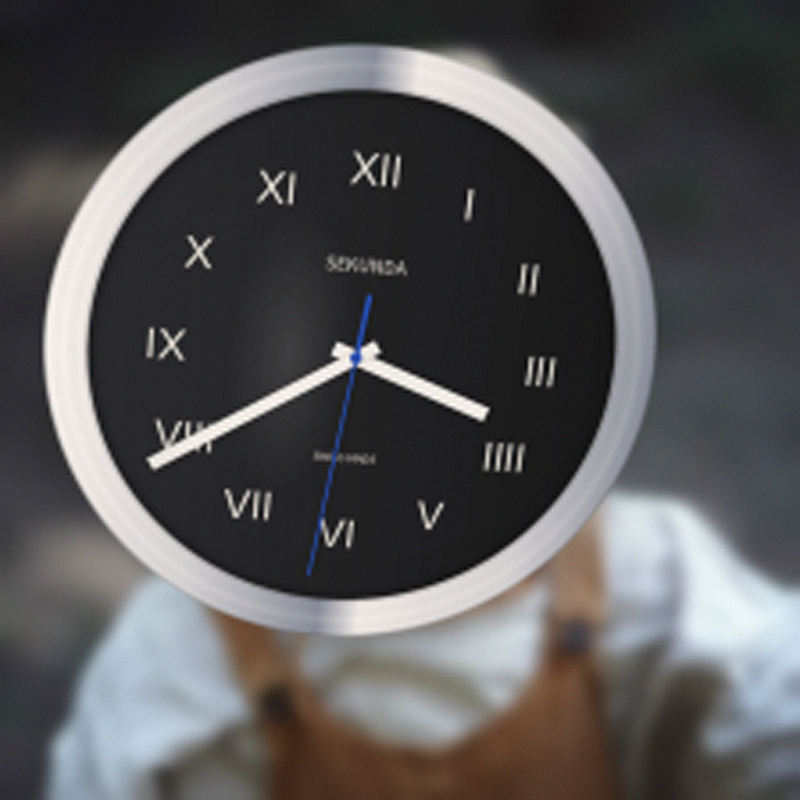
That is 3.39.31
